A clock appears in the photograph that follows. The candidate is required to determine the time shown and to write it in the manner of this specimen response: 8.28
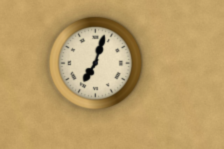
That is 7.03
